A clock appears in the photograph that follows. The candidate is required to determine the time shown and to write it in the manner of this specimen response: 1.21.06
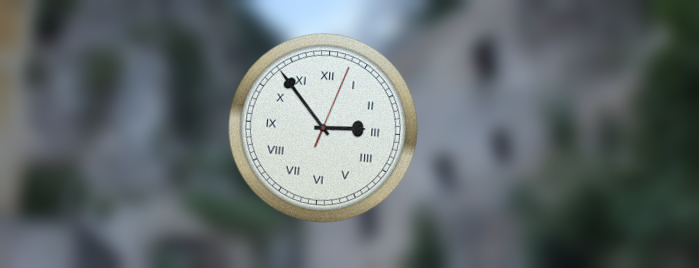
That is 2.53.03
